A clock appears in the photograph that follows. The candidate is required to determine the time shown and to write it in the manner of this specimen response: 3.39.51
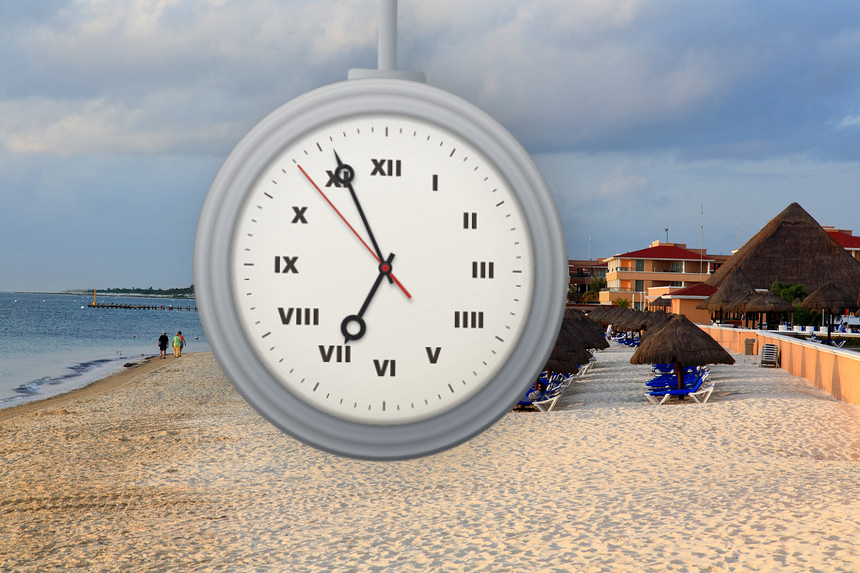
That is 6.55.53
